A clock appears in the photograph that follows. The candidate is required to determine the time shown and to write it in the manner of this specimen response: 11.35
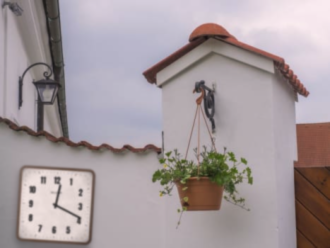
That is 12.19
